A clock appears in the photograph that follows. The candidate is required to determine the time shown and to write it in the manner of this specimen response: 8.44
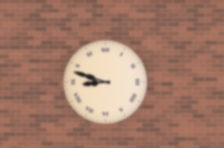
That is 8.48
